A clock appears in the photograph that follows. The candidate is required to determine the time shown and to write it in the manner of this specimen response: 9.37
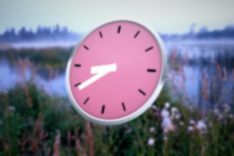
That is 8.39
